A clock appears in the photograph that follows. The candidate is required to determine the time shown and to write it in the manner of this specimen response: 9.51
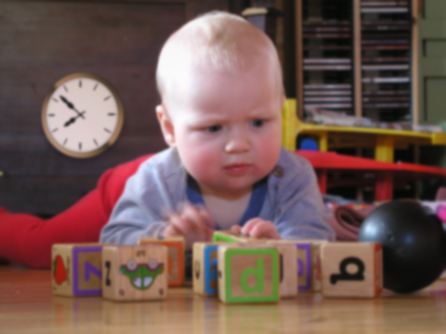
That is 7.52
